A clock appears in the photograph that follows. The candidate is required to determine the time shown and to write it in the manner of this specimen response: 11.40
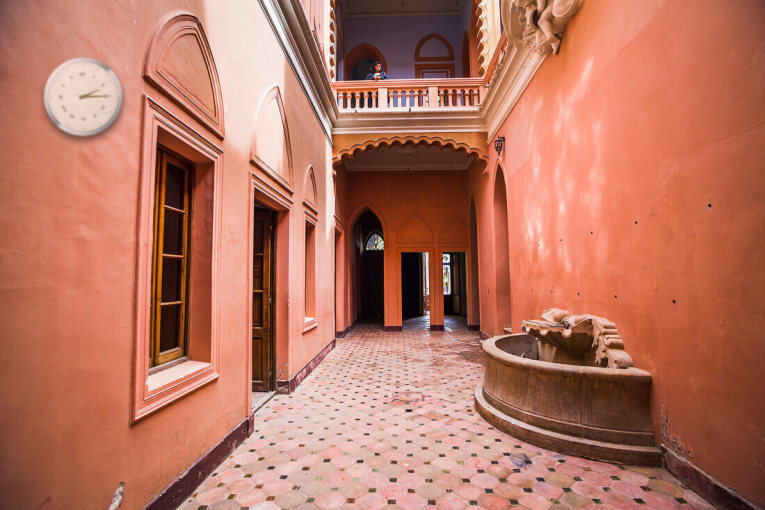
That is 2.15
